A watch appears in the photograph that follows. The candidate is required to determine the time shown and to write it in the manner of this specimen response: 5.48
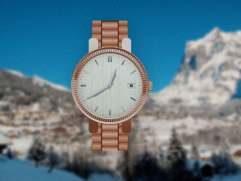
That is 12.40
